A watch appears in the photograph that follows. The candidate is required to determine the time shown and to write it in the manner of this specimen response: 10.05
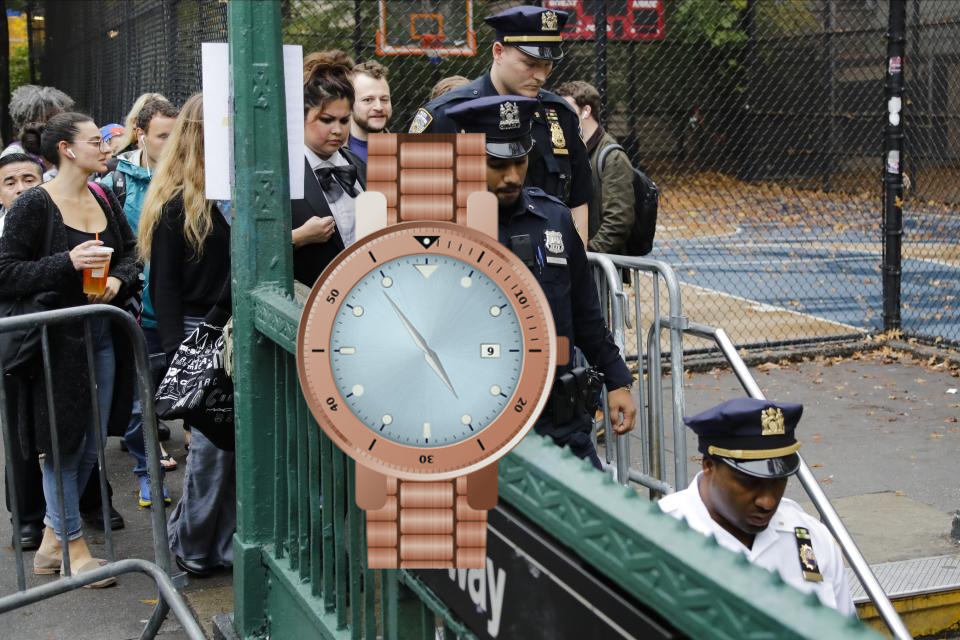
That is 4.54
